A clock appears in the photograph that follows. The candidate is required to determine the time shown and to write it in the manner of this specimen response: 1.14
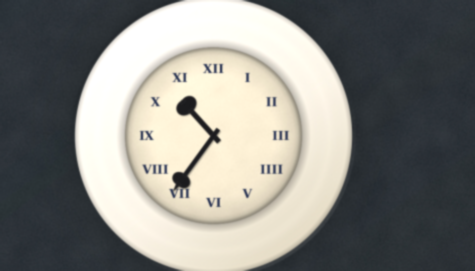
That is 10.36
